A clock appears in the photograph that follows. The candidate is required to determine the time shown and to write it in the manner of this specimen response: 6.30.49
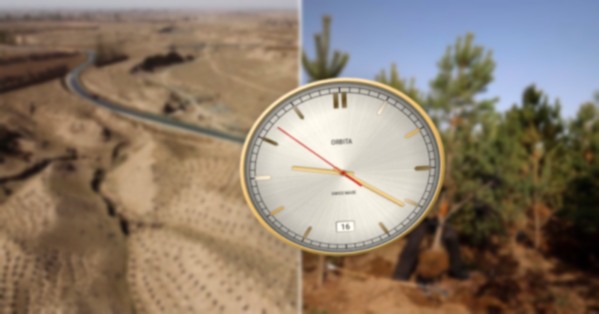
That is 9.20.52
